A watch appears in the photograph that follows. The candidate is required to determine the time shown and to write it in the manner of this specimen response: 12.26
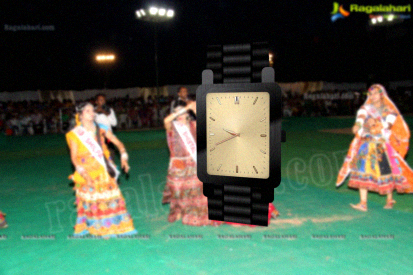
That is 9.41
